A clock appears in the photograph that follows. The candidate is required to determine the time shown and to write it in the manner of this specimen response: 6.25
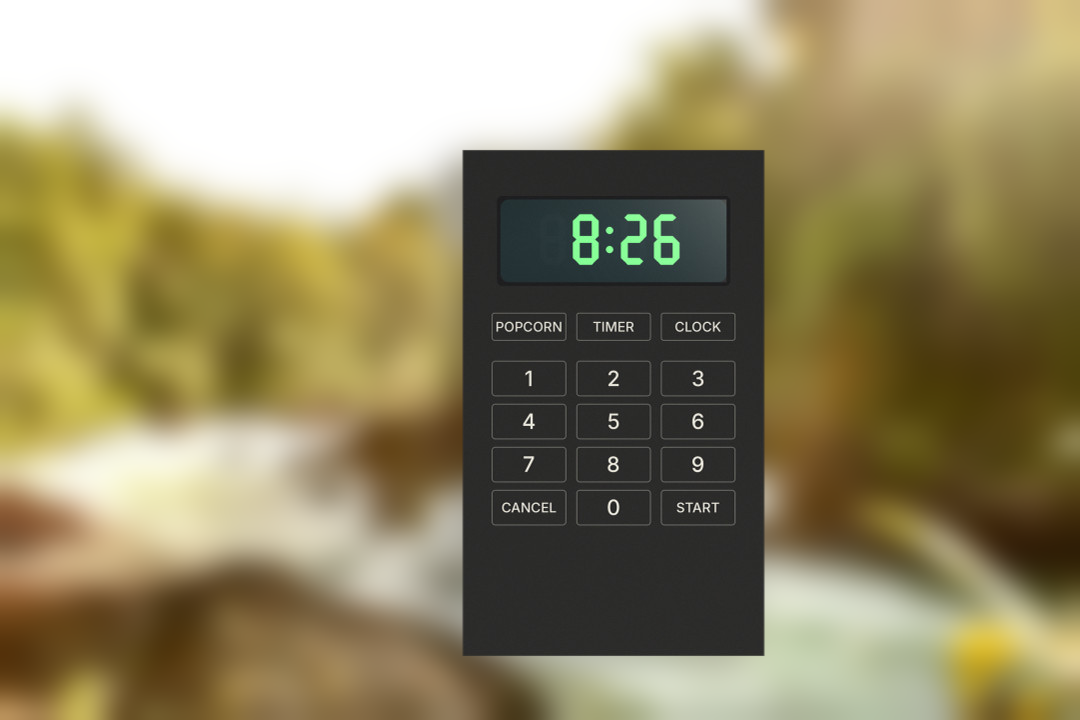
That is 8.26
